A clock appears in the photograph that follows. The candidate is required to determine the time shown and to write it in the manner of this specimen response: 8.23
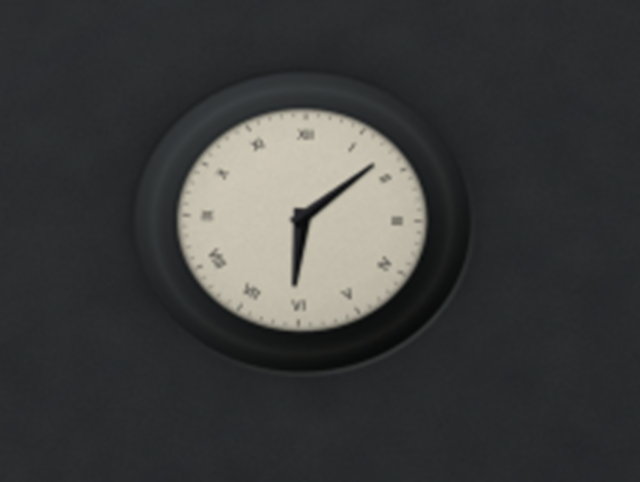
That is 6.08
